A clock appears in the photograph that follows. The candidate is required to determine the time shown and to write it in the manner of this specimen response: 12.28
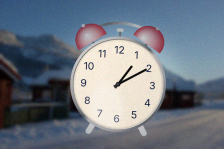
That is 1.10
